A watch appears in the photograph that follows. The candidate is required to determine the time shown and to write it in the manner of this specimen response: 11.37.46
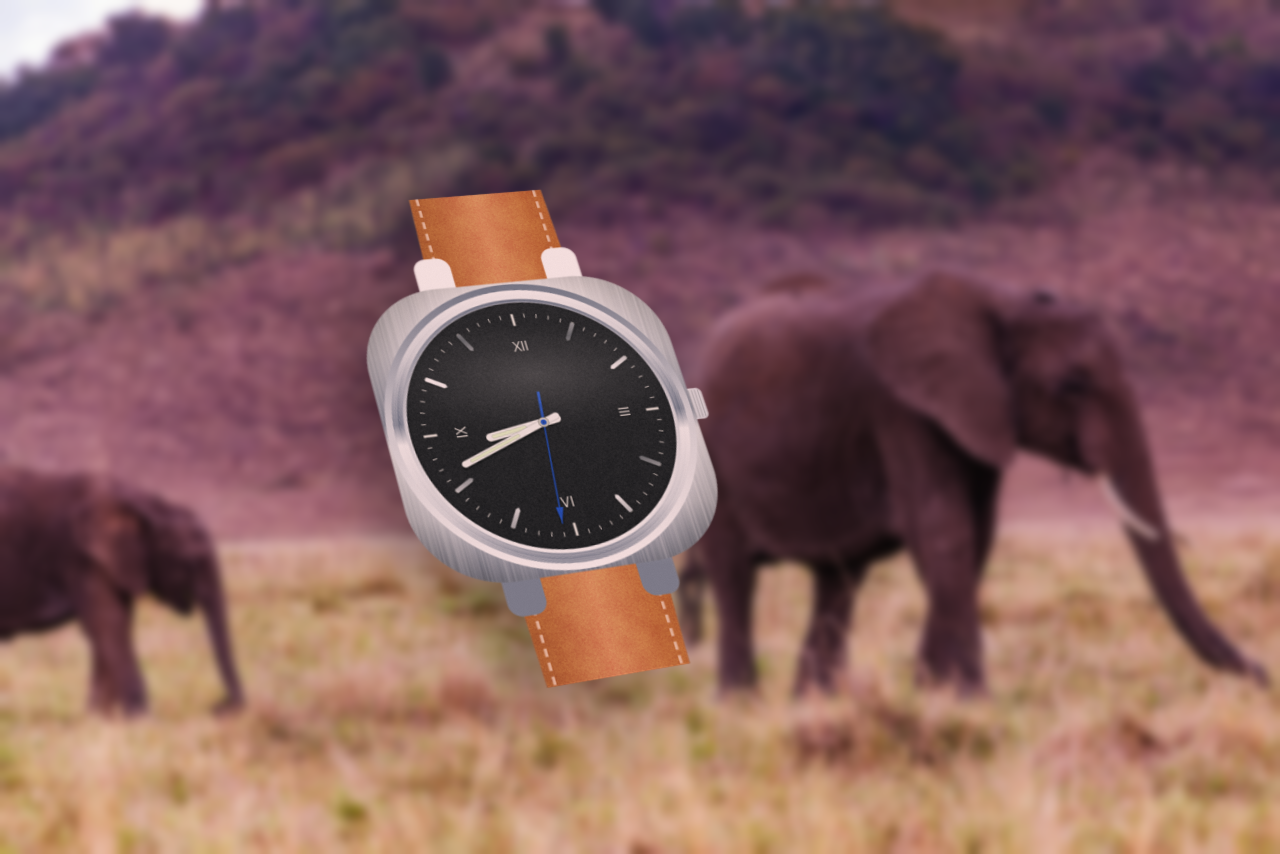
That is 8.41.31
